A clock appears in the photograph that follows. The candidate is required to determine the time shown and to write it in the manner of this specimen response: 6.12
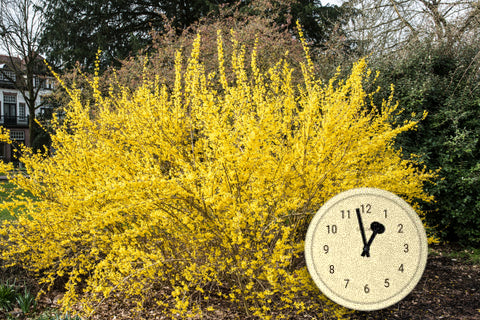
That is 12.58
